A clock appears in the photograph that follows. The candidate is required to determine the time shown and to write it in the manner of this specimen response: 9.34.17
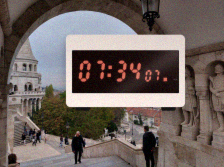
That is 7.34.07
